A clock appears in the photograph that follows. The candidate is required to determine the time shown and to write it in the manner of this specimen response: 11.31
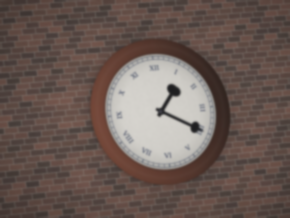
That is 1.20
